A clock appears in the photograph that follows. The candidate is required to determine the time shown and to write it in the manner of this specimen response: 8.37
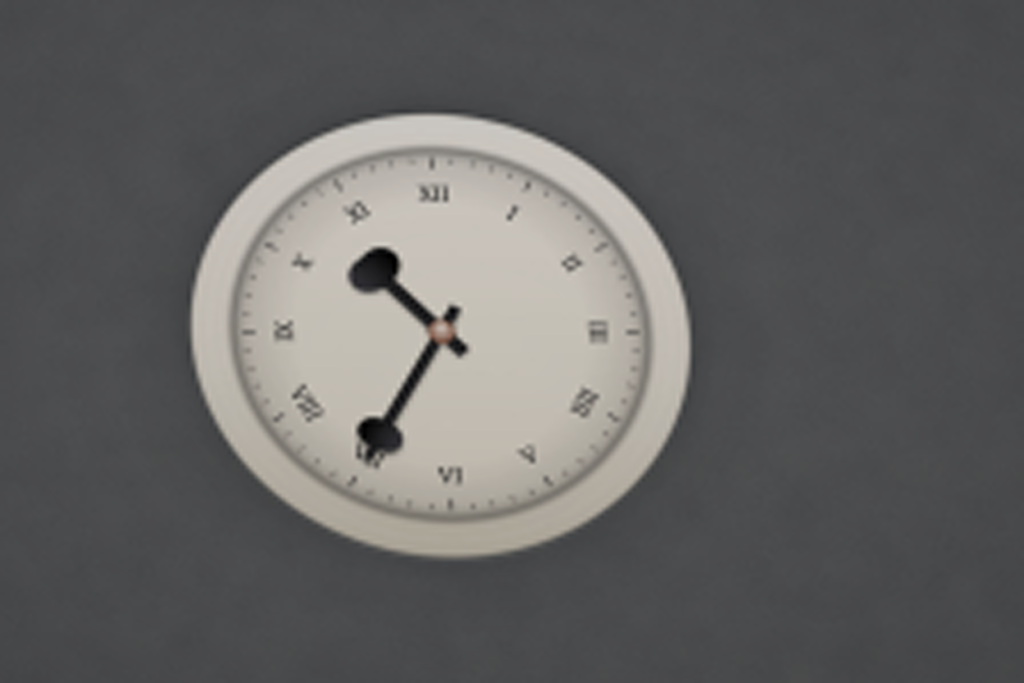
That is 10.35
